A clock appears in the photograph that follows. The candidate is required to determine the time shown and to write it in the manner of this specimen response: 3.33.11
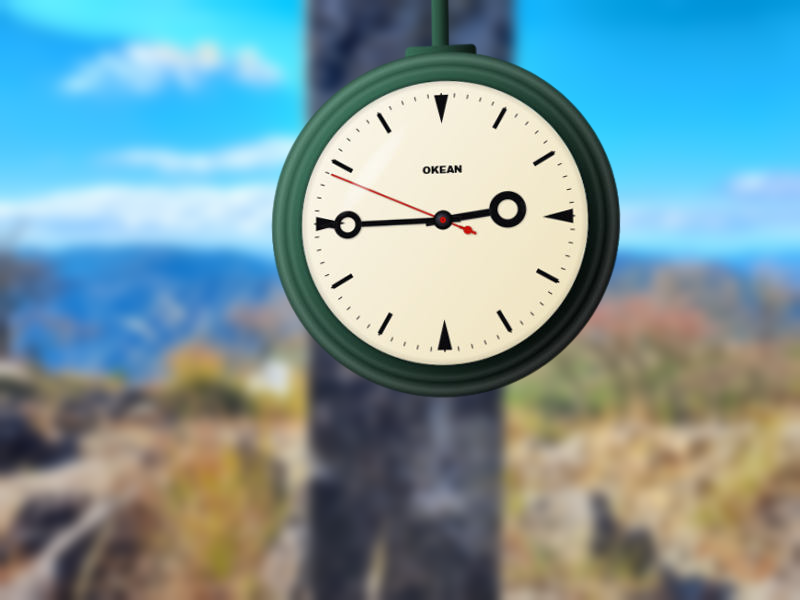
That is 2.44.49
